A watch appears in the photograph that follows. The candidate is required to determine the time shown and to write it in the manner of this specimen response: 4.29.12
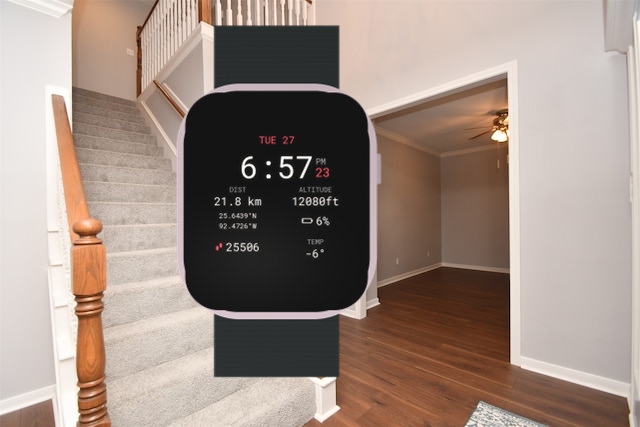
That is 6.57.23
